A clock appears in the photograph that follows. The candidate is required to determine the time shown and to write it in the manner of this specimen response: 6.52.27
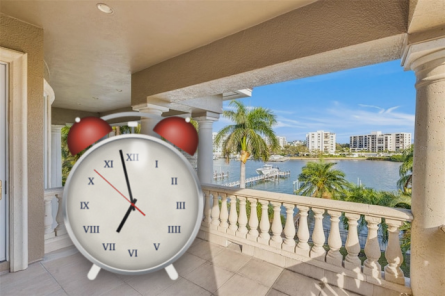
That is 6.57.52
